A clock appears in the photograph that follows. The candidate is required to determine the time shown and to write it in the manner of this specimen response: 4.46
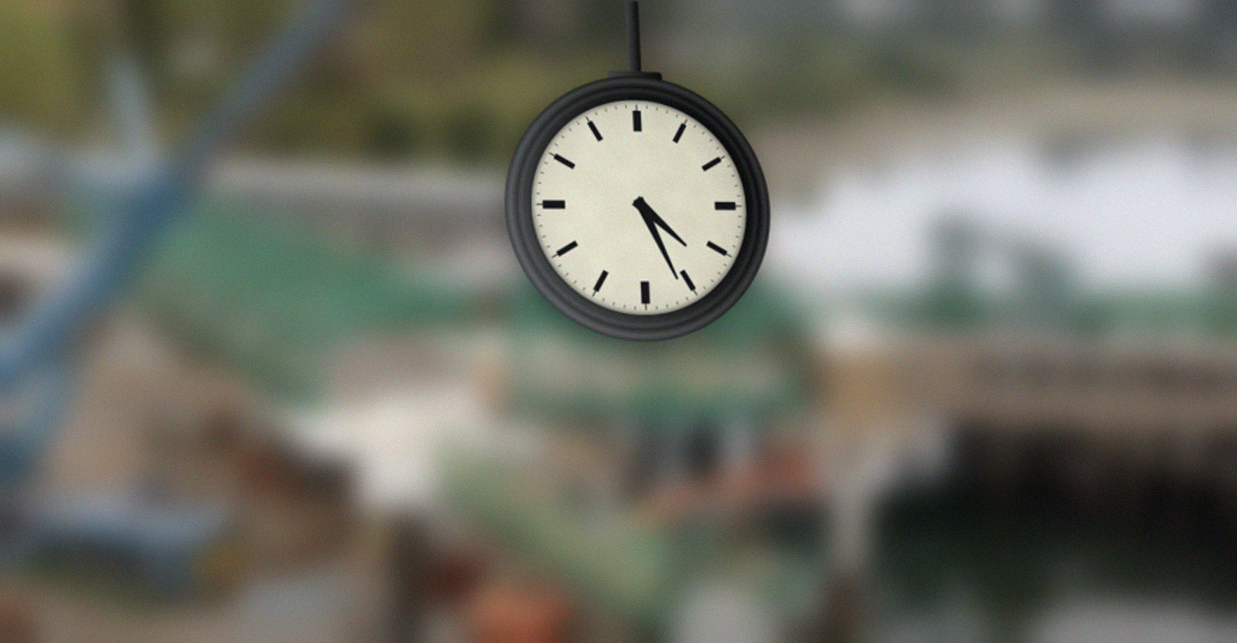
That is 4.26
